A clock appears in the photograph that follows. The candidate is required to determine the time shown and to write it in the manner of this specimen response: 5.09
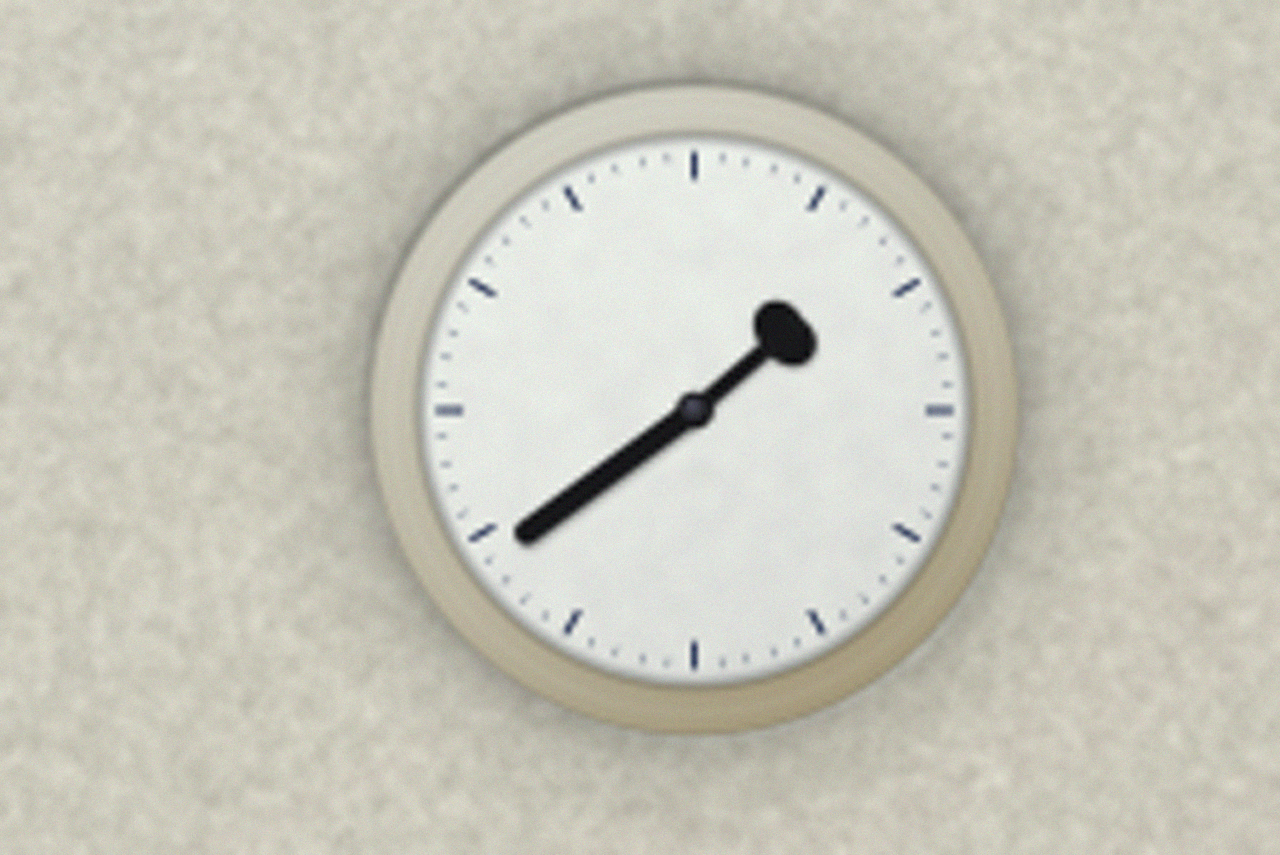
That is 1.39
